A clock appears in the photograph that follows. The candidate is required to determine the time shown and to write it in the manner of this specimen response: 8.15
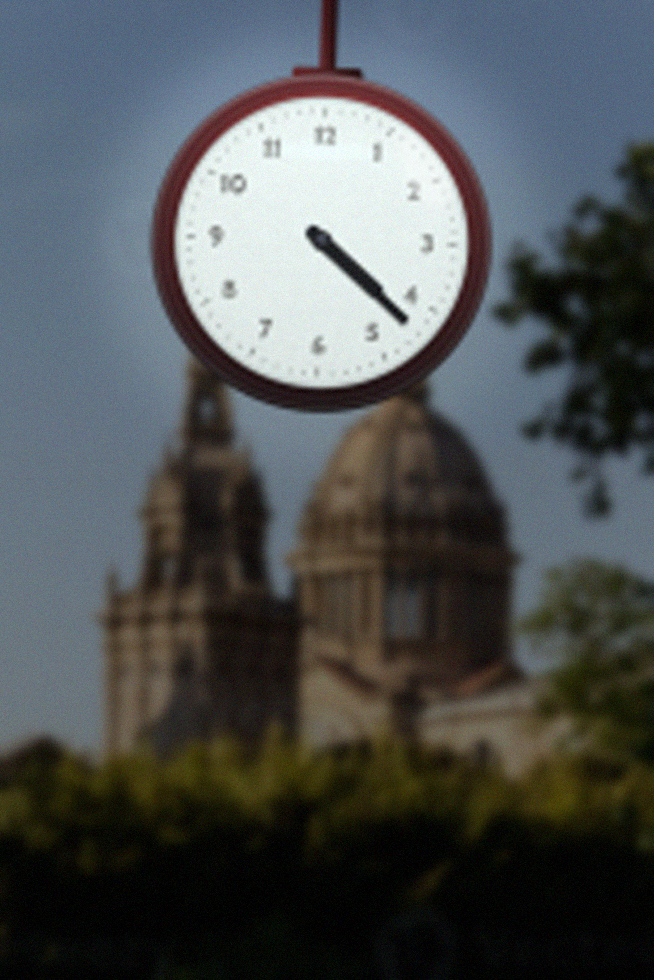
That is 4.22
